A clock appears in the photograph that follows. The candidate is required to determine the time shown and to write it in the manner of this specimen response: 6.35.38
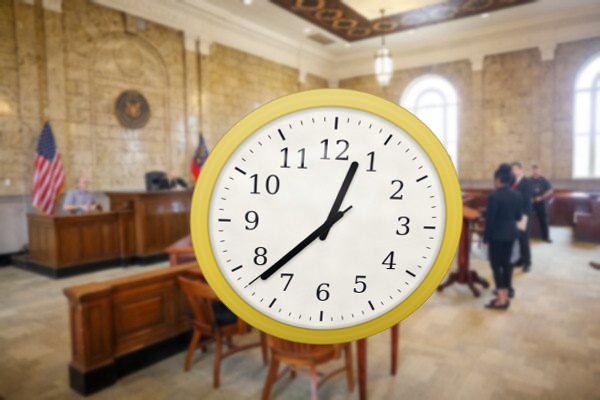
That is 12.37.38
